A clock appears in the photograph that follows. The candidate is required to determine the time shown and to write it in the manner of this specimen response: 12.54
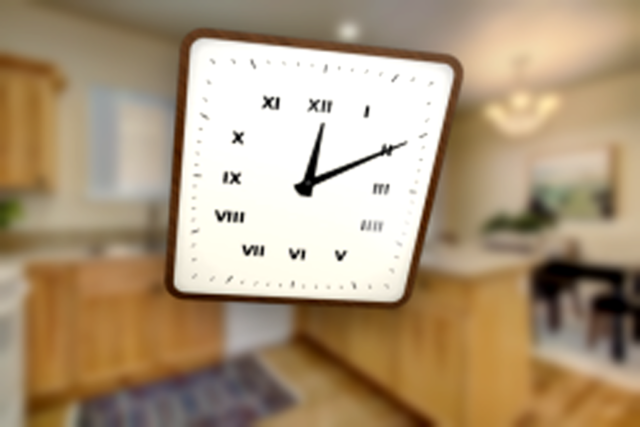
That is 12.10
